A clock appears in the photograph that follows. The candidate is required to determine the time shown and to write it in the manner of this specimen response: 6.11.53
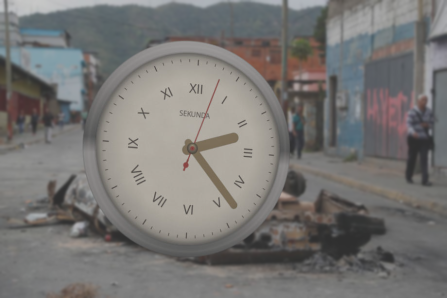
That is 2.23.03
